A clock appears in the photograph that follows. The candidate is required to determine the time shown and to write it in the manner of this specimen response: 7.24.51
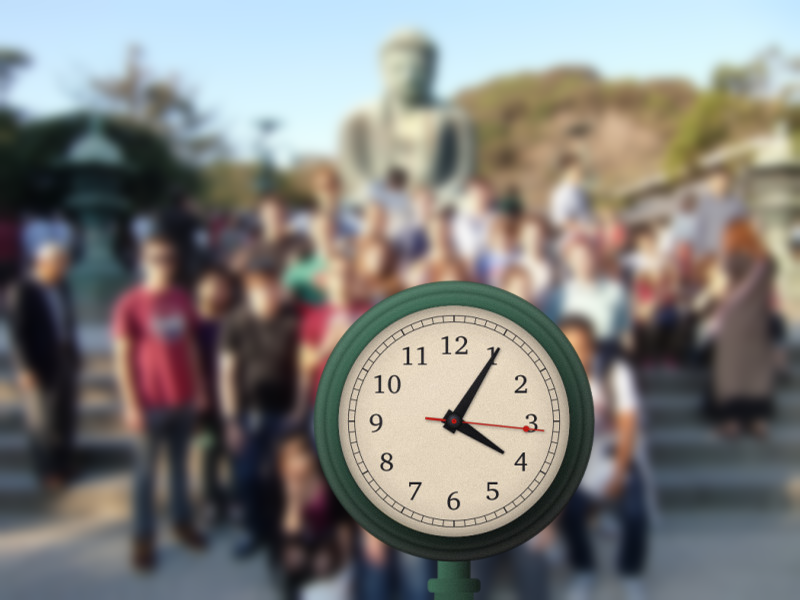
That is 4.05.16
